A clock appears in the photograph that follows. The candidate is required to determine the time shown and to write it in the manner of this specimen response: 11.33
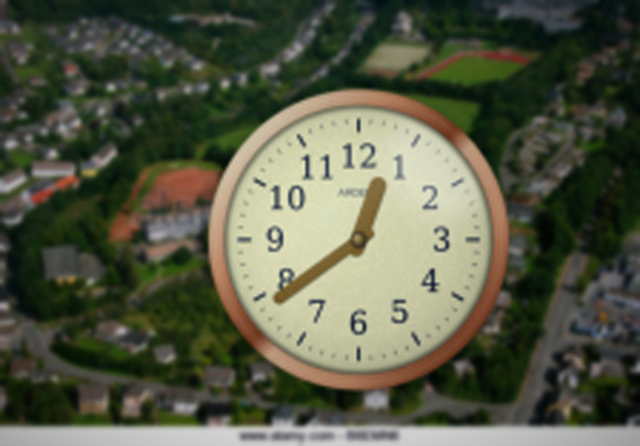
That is 12.39
